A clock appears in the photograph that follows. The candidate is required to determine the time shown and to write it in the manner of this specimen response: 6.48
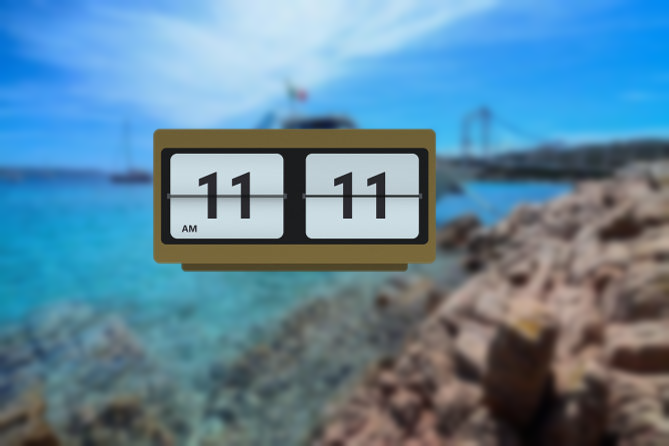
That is 11.11
